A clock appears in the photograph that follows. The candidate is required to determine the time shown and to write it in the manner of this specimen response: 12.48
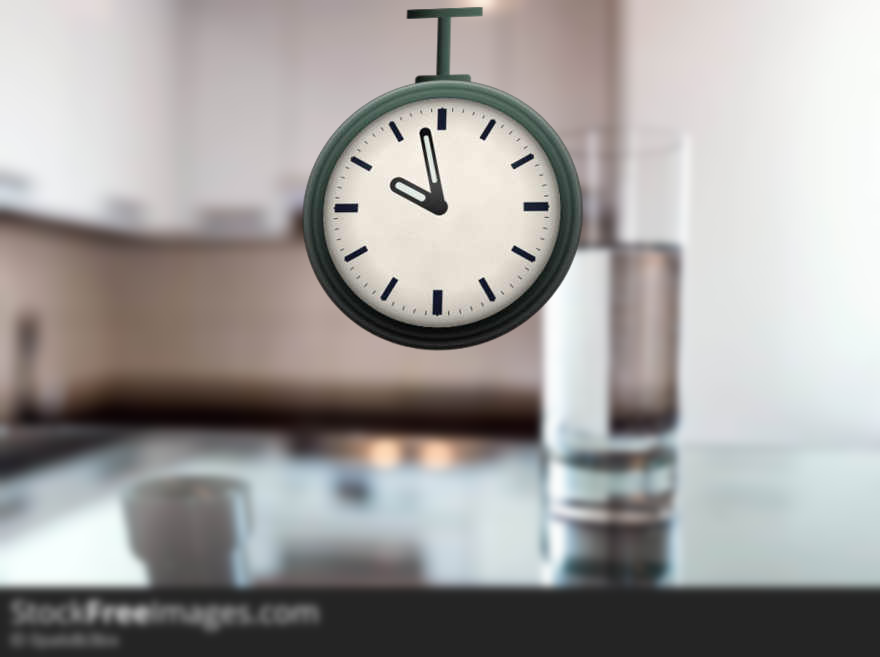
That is 9.58
